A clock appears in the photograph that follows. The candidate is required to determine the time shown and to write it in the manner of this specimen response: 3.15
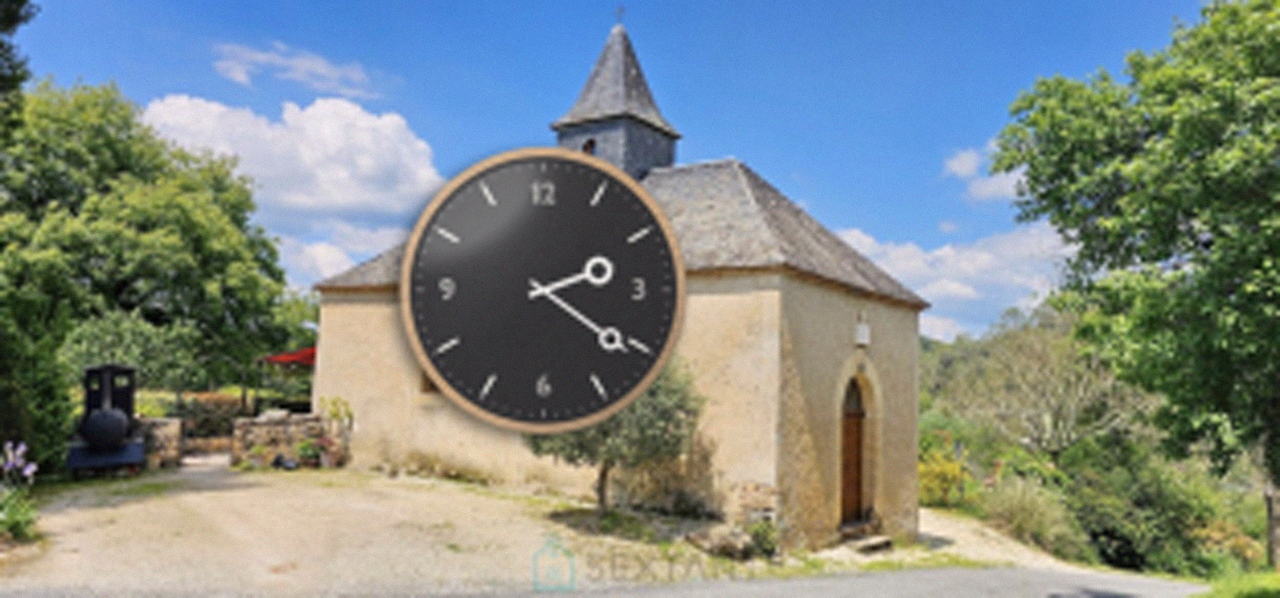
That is 2.21
